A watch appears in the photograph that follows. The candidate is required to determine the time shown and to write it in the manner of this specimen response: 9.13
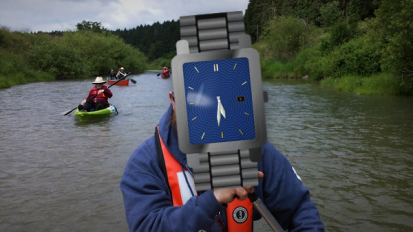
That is 5.31
